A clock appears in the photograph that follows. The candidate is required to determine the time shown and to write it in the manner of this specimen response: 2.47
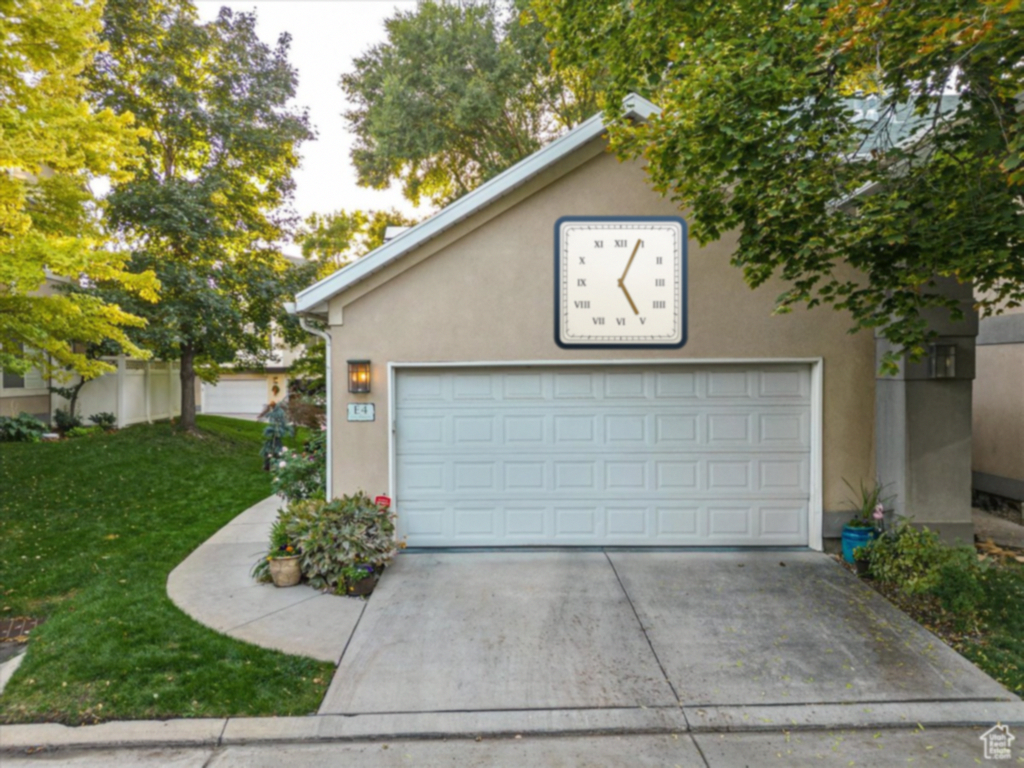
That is 5.04
